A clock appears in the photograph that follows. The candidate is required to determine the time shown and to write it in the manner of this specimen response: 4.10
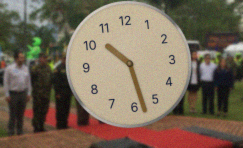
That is 10.28
